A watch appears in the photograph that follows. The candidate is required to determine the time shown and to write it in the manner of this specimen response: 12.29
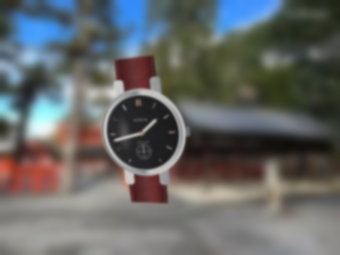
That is 1.43
